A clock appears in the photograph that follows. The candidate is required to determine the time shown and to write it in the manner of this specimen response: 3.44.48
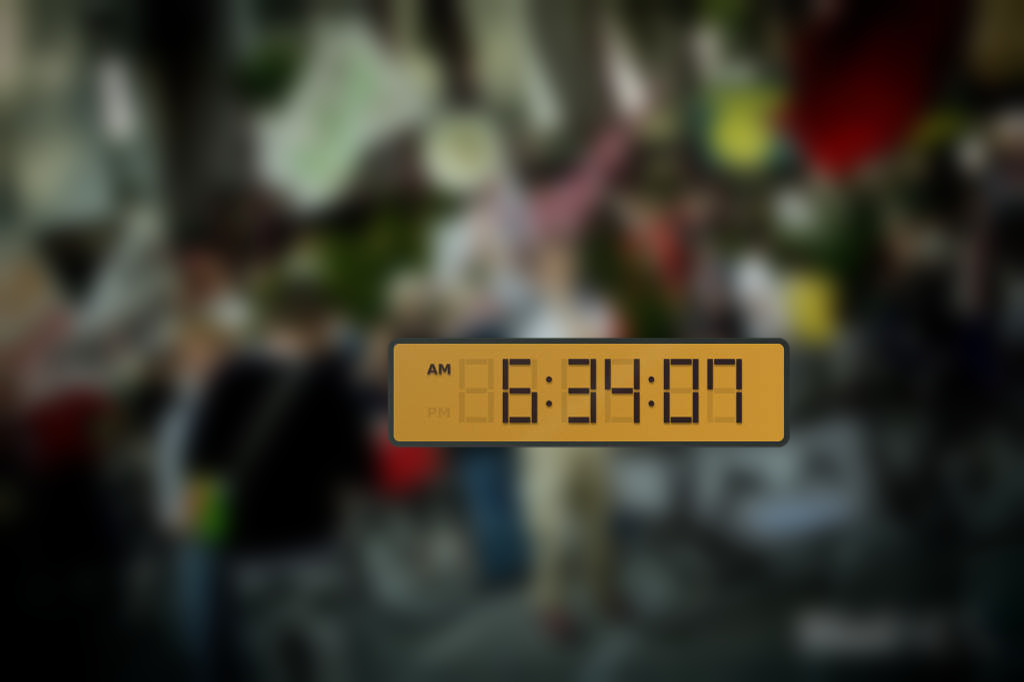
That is 6.34.07
